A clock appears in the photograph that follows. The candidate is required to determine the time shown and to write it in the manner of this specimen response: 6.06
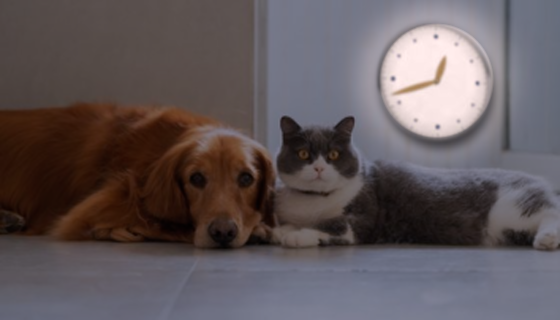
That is 12.42
